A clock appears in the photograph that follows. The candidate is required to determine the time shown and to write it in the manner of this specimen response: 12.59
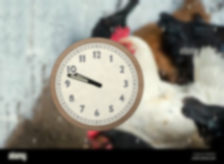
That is 9.48
